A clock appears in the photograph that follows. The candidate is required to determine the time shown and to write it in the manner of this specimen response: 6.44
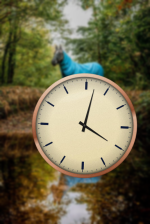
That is 4.02
